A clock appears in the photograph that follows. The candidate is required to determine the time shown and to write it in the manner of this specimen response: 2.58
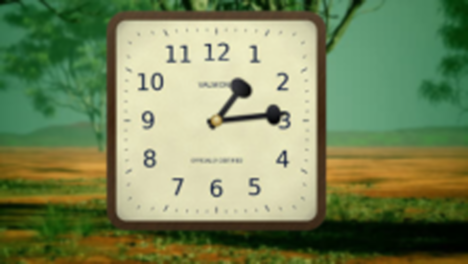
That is 1.14
